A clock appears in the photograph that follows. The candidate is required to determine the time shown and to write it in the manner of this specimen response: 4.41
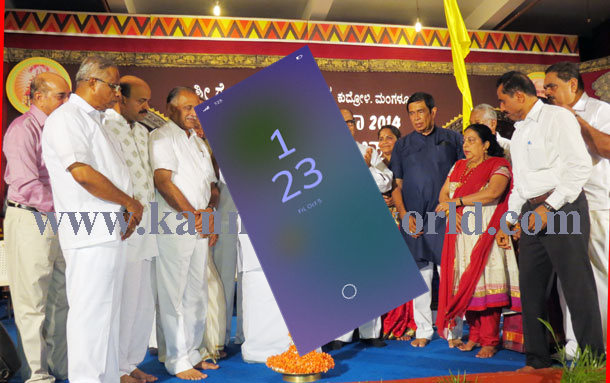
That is 1.23
